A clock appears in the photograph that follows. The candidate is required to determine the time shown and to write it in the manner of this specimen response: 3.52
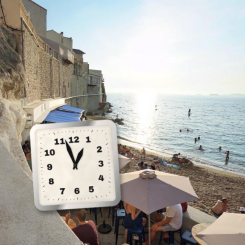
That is 12.57
